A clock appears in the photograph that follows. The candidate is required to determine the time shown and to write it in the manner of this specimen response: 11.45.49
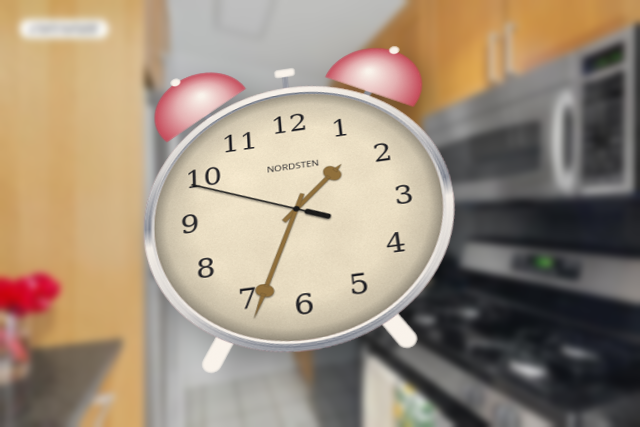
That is 1.33.49
